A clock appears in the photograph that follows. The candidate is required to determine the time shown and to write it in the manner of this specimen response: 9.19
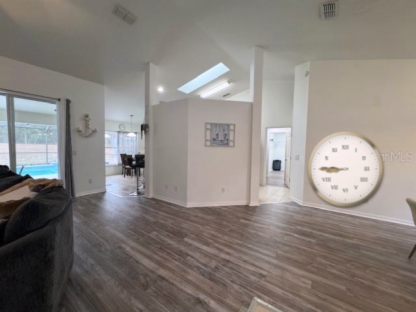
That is 8.45
